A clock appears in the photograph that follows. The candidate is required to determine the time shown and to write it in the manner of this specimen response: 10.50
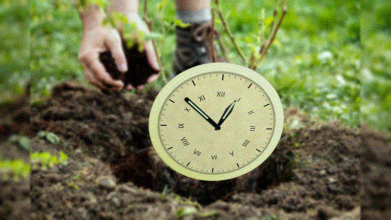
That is 12.52
